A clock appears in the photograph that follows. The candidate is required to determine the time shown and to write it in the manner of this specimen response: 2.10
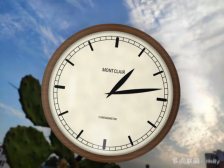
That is 1.13
